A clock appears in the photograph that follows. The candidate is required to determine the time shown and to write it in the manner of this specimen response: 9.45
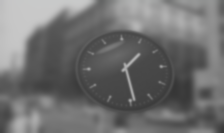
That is 1.29
